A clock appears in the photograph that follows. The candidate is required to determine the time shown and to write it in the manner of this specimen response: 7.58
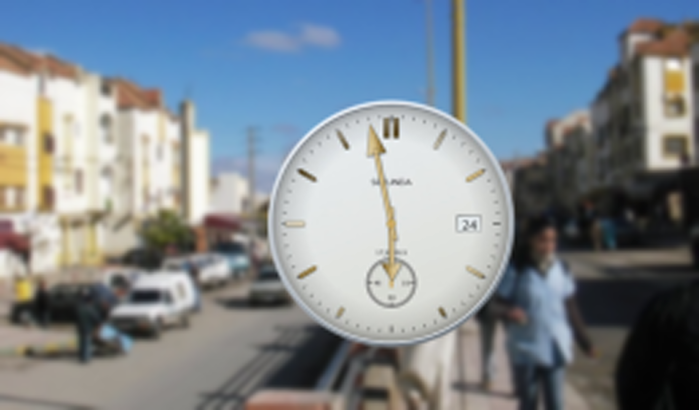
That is 5.58
